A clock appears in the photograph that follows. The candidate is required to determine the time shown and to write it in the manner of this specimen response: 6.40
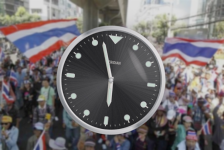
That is 5.57
